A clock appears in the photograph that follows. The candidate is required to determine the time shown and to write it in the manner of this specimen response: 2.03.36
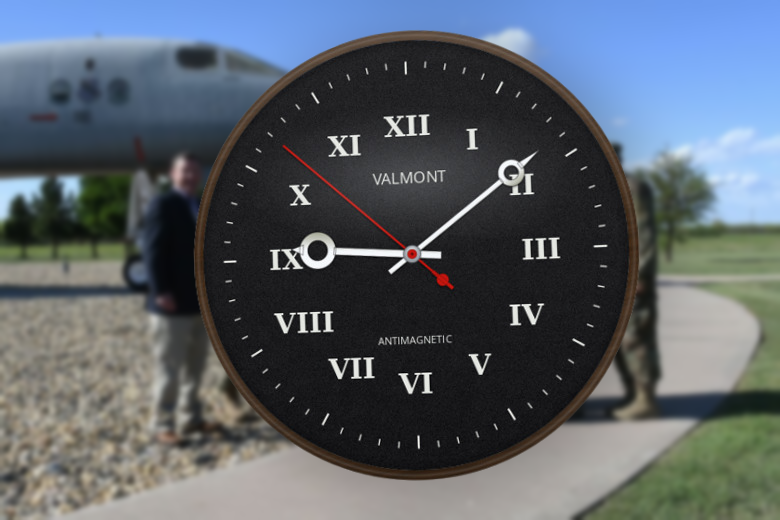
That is 9.08.52
